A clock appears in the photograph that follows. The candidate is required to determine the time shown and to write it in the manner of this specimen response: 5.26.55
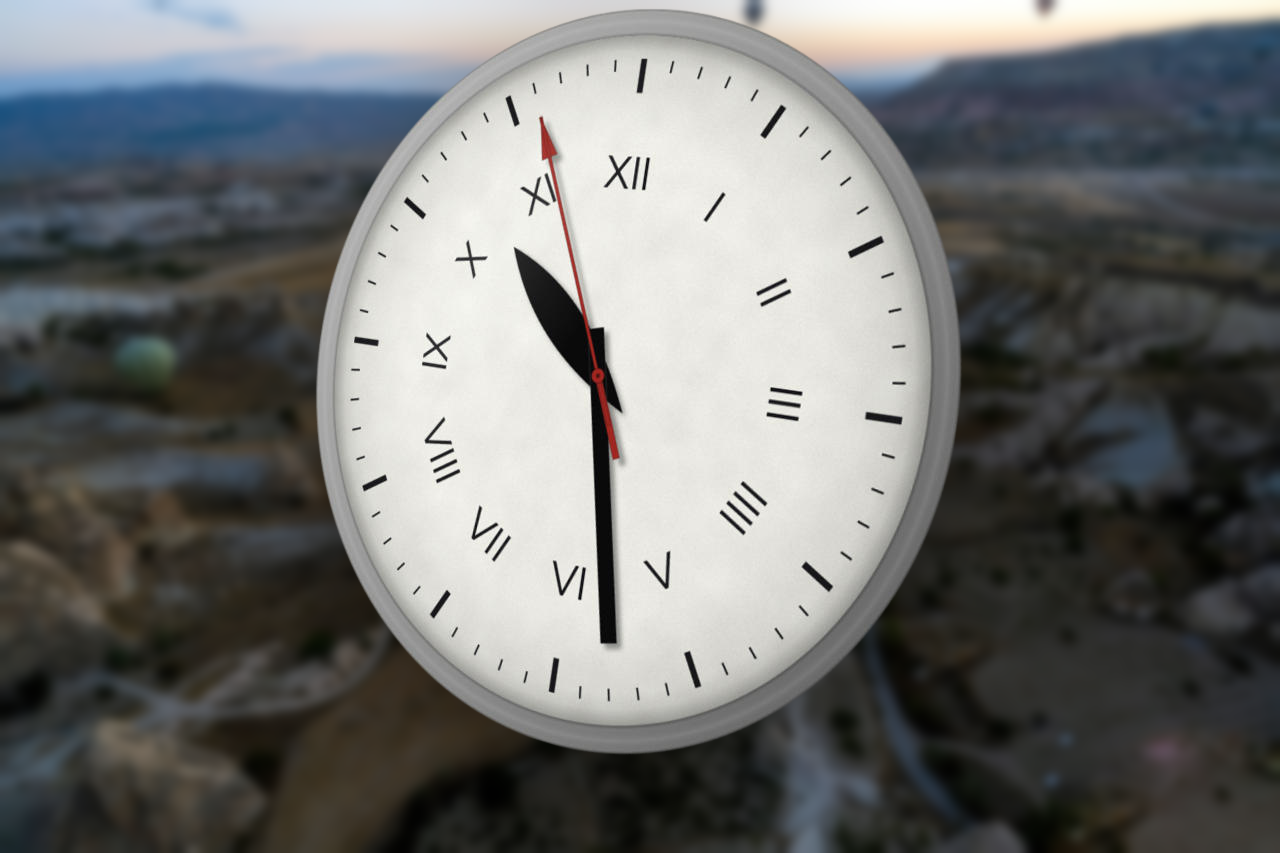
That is 10.27.56
